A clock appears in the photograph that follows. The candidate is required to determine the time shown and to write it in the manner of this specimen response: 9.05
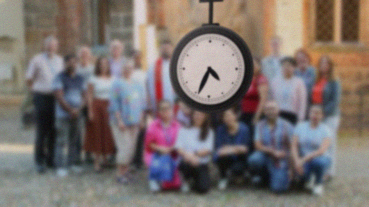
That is 4.34
